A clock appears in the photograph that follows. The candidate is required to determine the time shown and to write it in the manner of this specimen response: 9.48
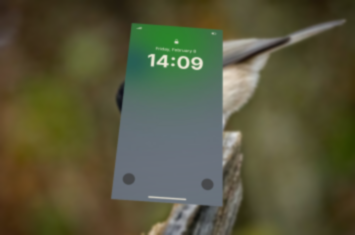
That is 14.09
